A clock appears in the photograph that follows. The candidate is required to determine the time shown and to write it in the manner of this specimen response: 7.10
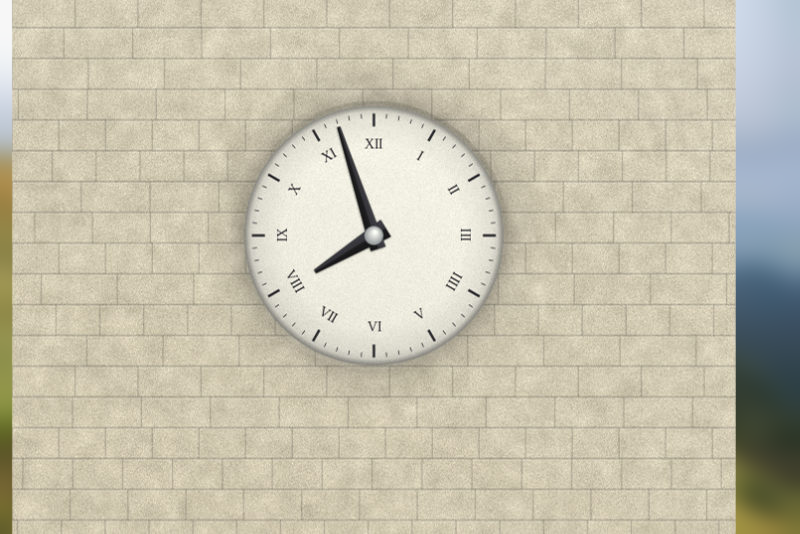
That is 7.57
